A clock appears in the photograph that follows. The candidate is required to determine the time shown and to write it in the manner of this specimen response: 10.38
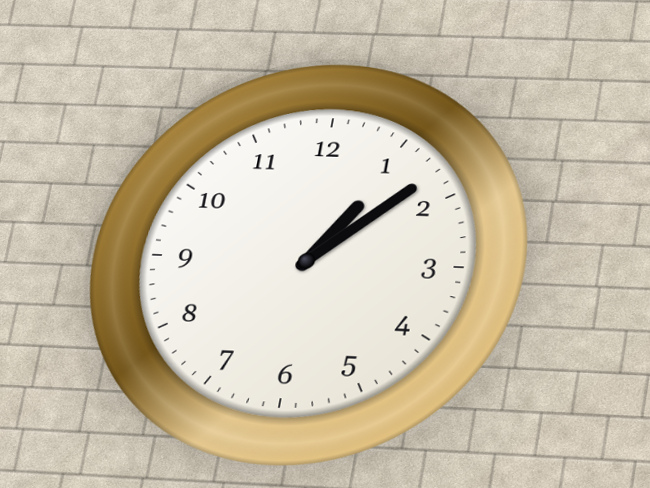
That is 1.08
